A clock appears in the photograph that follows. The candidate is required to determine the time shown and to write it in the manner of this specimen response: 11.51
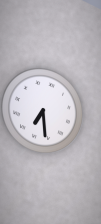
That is 6.26
